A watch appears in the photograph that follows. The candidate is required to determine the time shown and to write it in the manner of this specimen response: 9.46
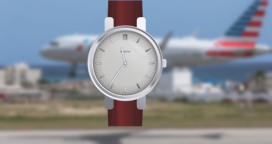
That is 11.36
